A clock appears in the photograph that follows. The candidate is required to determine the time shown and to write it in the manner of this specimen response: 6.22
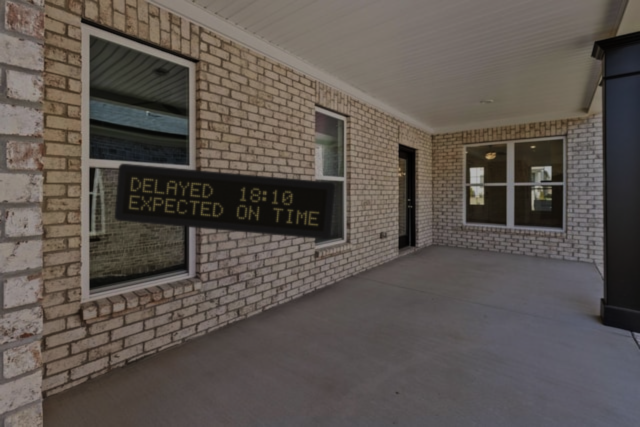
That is 18.10
